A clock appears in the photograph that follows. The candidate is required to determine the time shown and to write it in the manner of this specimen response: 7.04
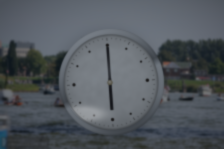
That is 6.00
